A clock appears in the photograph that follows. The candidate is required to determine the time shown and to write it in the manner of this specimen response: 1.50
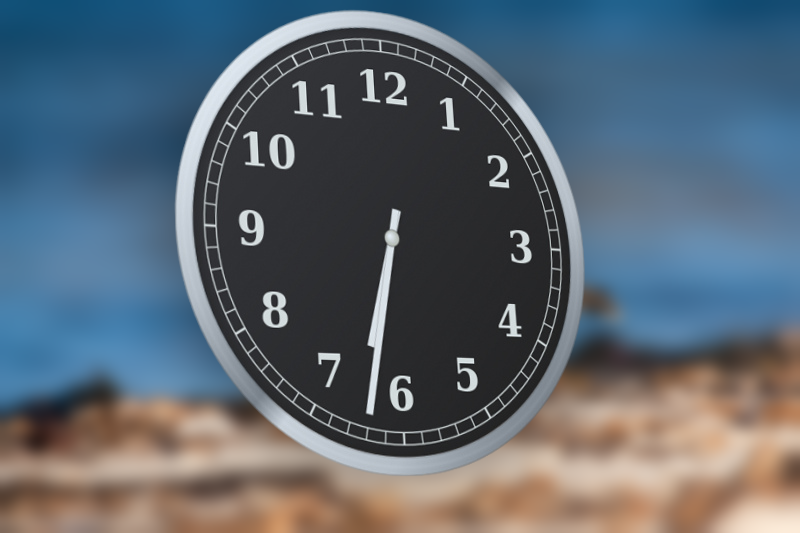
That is 6.32
